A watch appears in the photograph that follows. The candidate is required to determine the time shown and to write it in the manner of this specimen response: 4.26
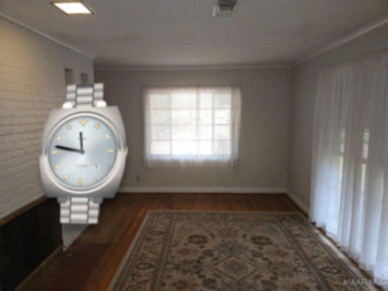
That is 11.47
